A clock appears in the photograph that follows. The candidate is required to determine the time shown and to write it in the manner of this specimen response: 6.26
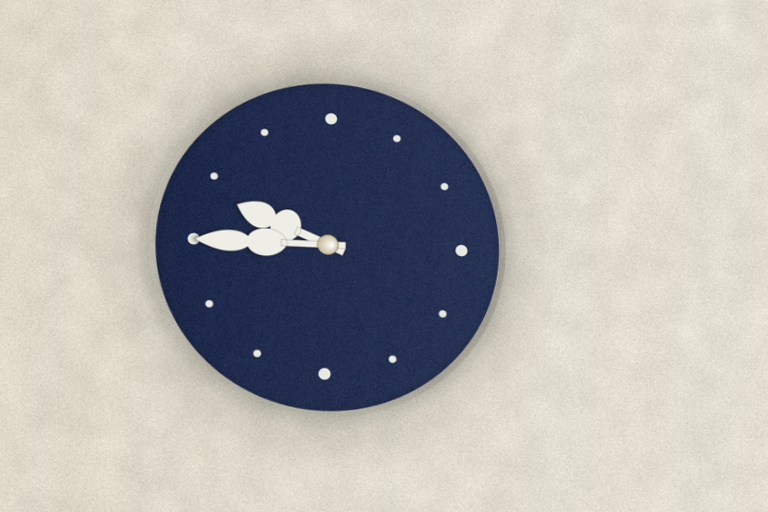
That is 9.45
